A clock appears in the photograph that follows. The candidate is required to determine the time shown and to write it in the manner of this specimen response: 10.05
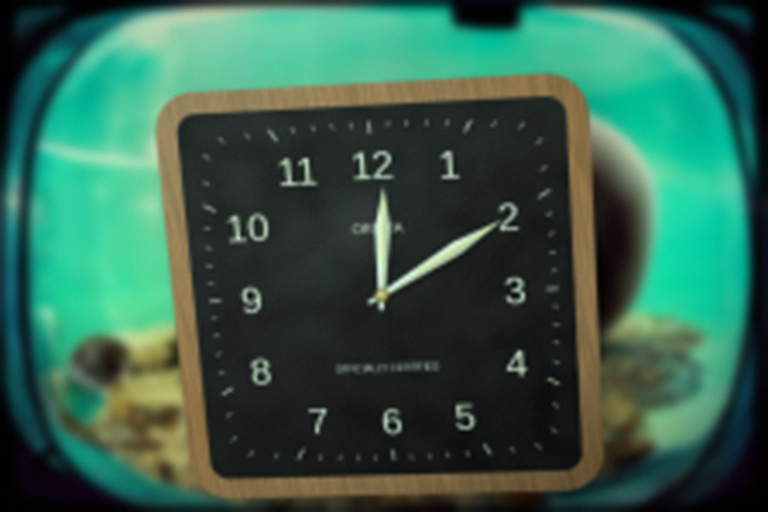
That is 12.10
